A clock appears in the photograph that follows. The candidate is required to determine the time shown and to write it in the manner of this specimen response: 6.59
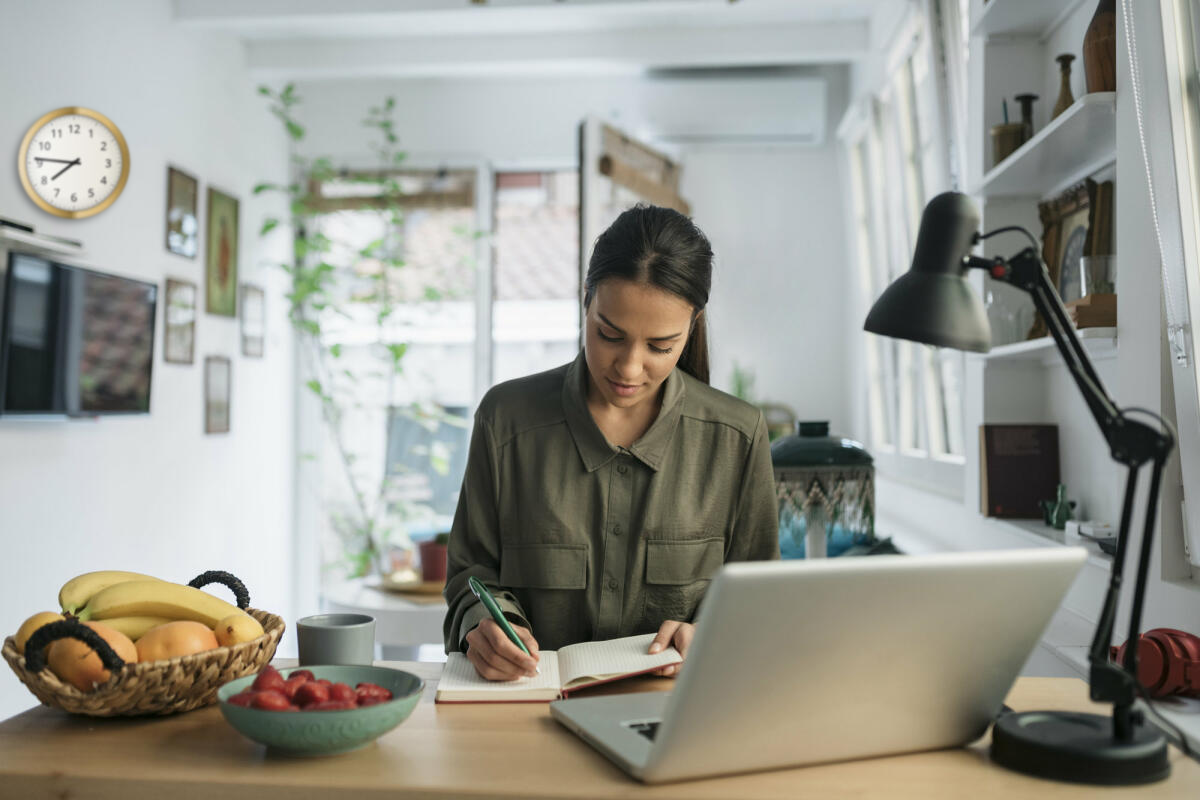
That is 7.46
